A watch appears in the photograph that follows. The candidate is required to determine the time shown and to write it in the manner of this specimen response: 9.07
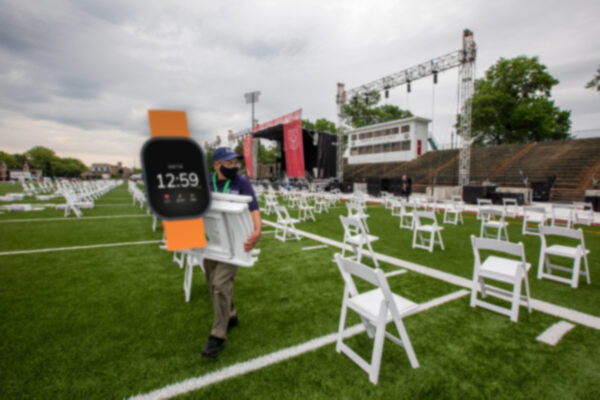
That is 12.59
